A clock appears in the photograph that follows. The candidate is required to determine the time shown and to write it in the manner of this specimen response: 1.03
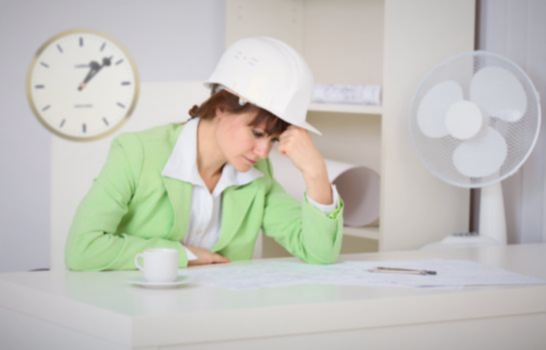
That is 1.08
